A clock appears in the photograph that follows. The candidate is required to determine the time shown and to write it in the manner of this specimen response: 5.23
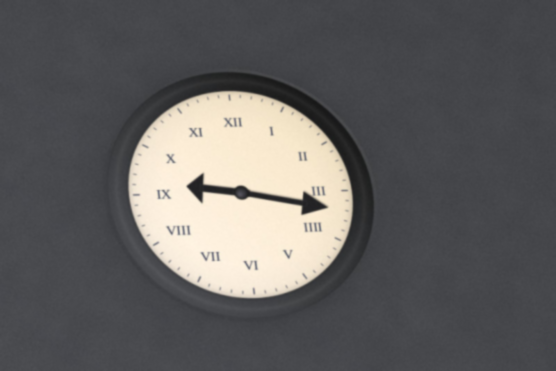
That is 9.17
